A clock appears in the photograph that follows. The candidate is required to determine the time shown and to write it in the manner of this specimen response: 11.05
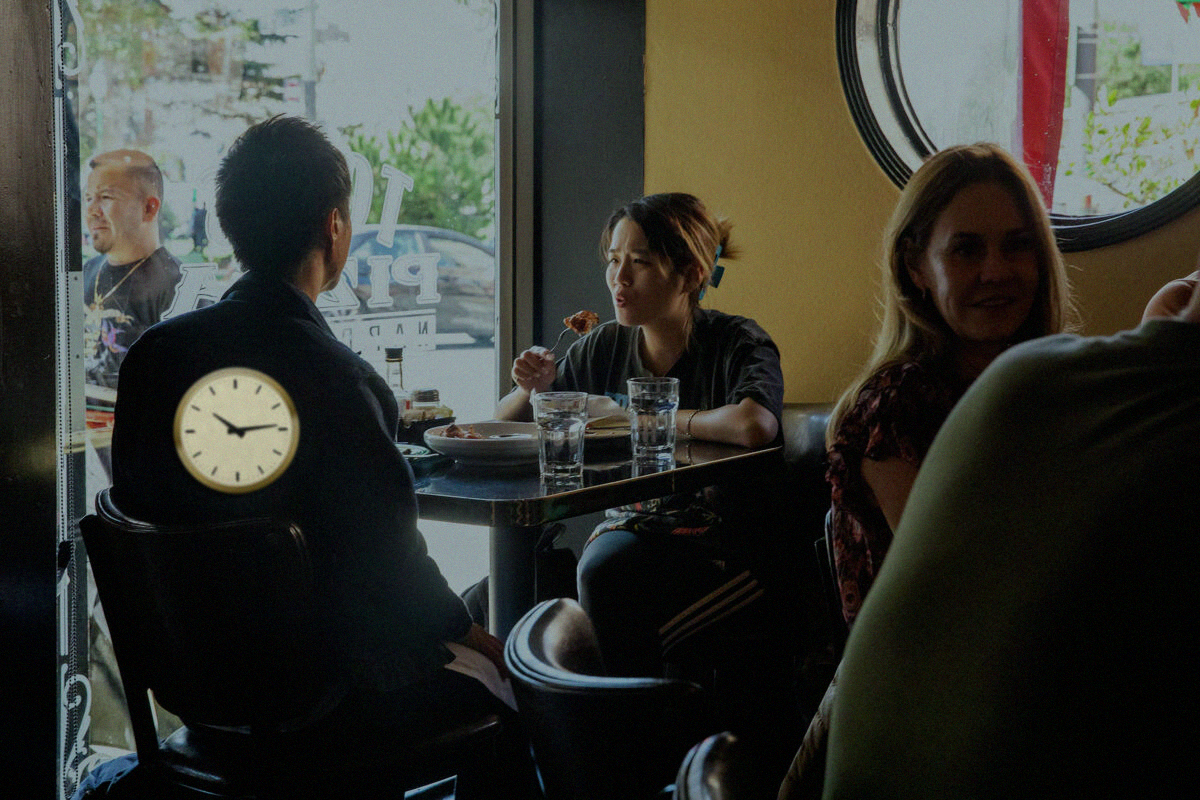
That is 10.14
